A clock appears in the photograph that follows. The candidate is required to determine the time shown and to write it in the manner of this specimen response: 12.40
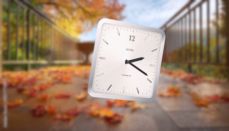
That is 2.19
